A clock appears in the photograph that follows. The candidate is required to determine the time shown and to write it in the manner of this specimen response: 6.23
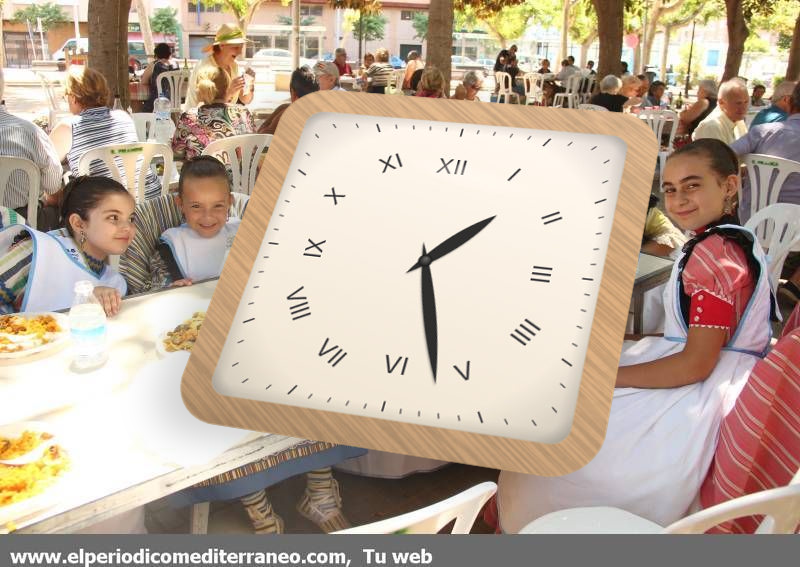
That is 1.27
